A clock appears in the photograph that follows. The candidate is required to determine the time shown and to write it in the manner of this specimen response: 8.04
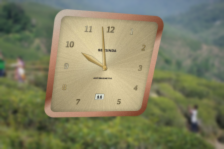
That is 9.58
